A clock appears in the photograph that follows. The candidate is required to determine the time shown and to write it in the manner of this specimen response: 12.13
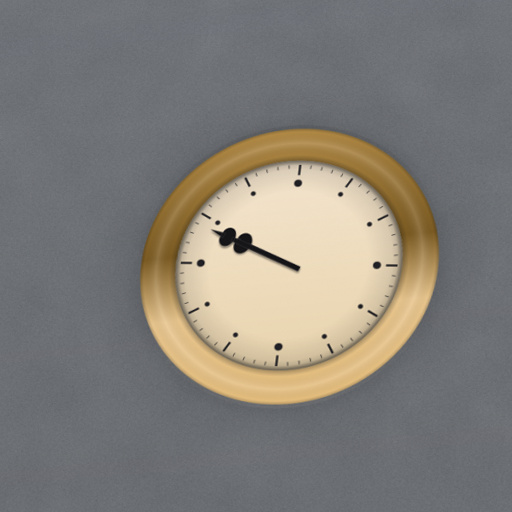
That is 9.49
